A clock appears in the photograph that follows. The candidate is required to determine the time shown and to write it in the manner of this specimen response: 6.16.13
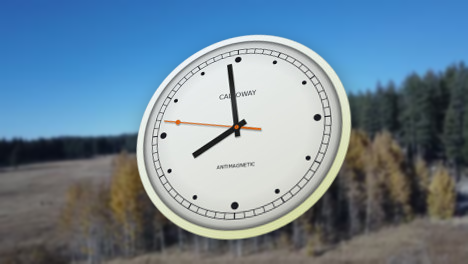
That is 7.58.47
